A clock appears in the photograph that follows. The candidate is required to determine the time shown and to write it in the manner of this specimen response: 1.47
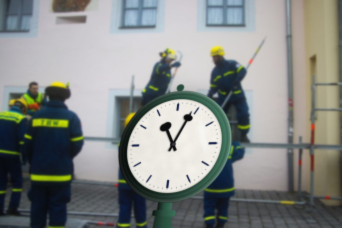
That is 11.04
